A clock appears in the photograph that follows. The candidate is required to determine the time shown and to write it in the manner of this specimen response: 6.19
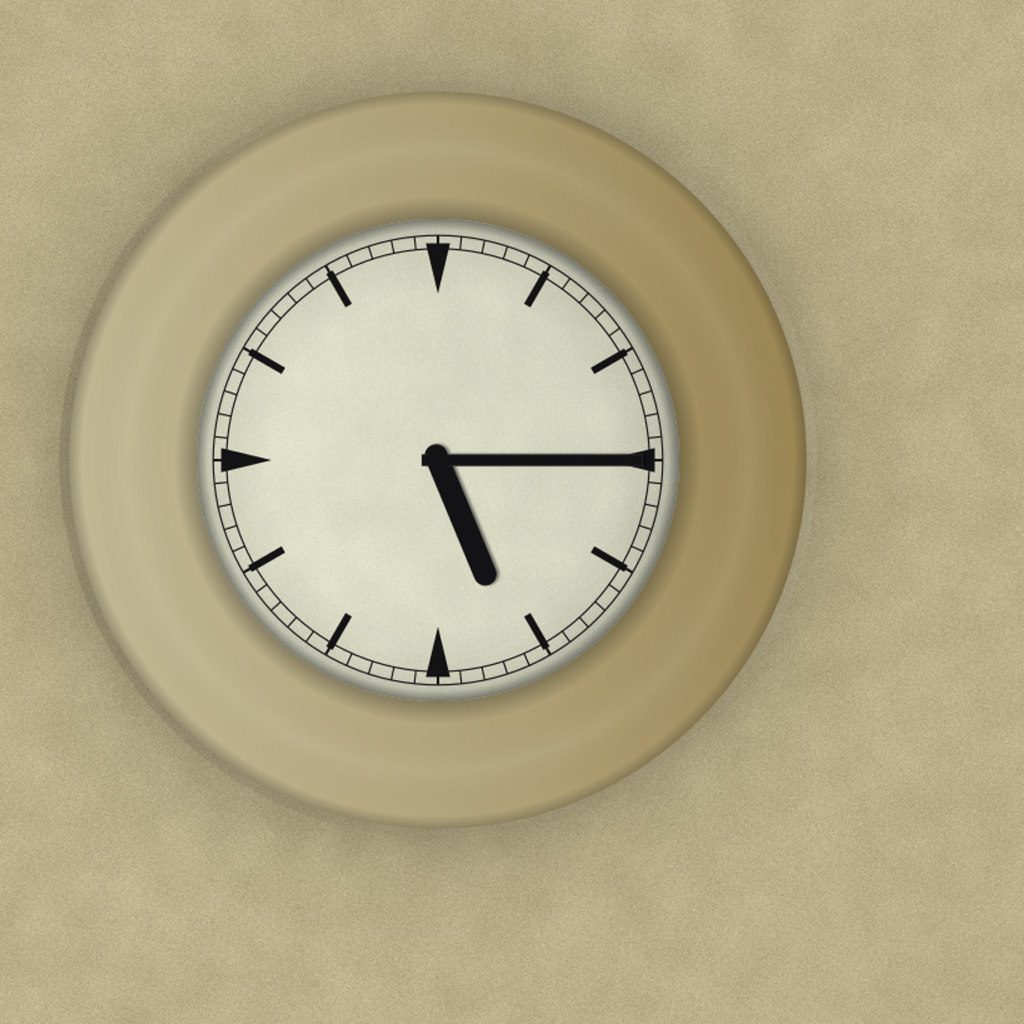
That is 5.15
